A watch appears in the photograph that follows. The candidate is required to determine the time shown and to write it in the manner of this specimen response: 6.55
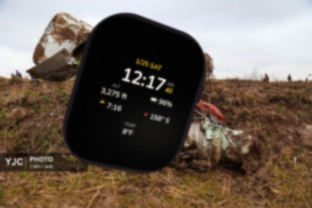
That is 12.17
